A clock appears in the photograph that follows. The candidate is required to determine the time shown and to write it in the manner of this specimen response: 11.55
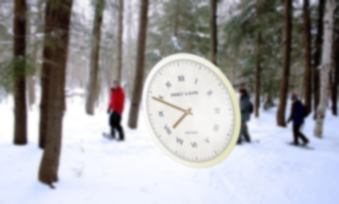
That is 7.49
